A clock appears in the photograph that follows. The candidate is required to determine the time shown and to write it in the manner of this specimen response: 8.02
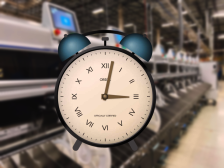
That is 3.02
